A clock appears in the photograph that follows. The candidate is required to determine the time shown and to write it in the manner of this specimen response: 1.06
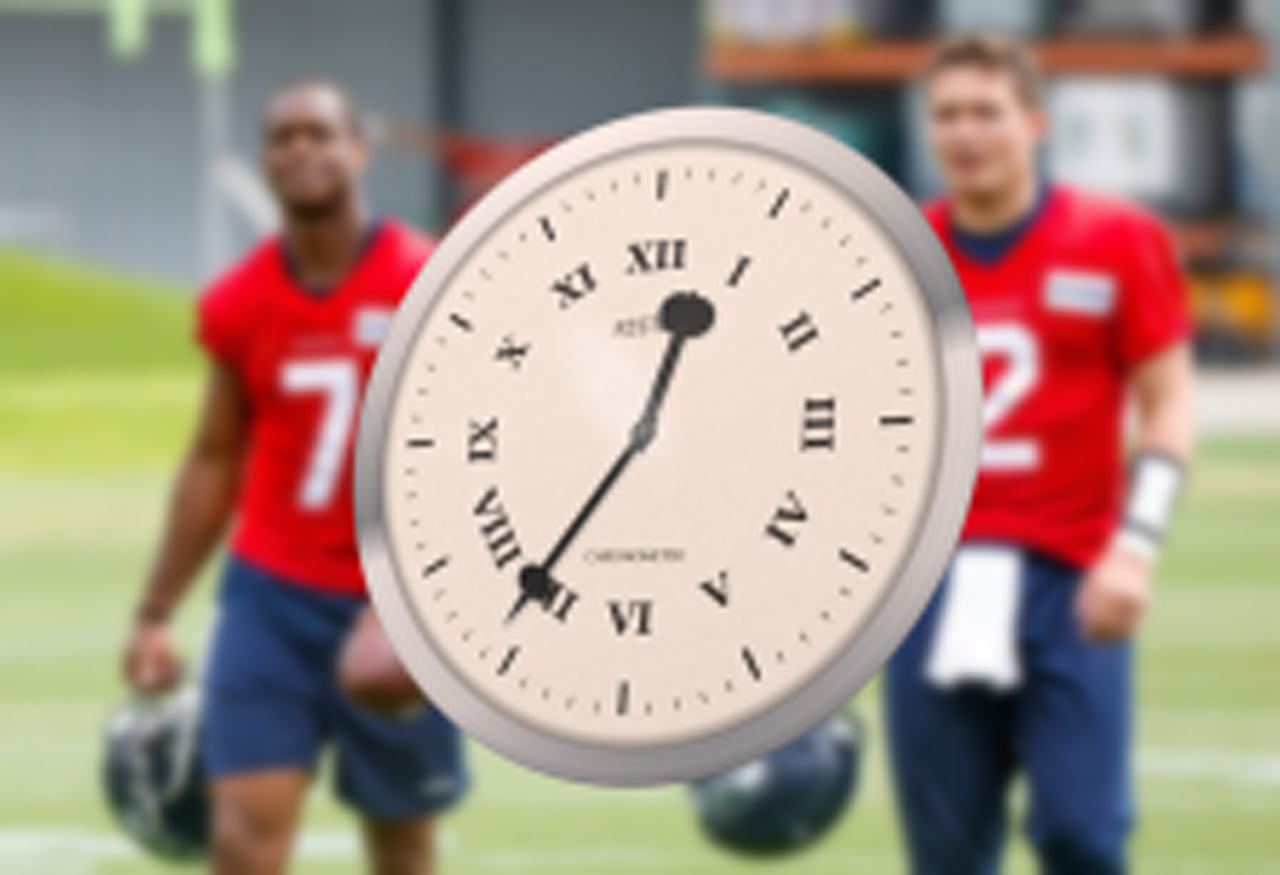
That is 12.36
